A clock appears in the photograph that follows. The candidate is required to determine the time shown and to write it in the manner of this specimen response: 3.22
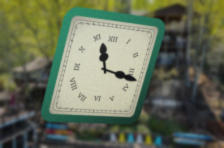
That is 11.17
